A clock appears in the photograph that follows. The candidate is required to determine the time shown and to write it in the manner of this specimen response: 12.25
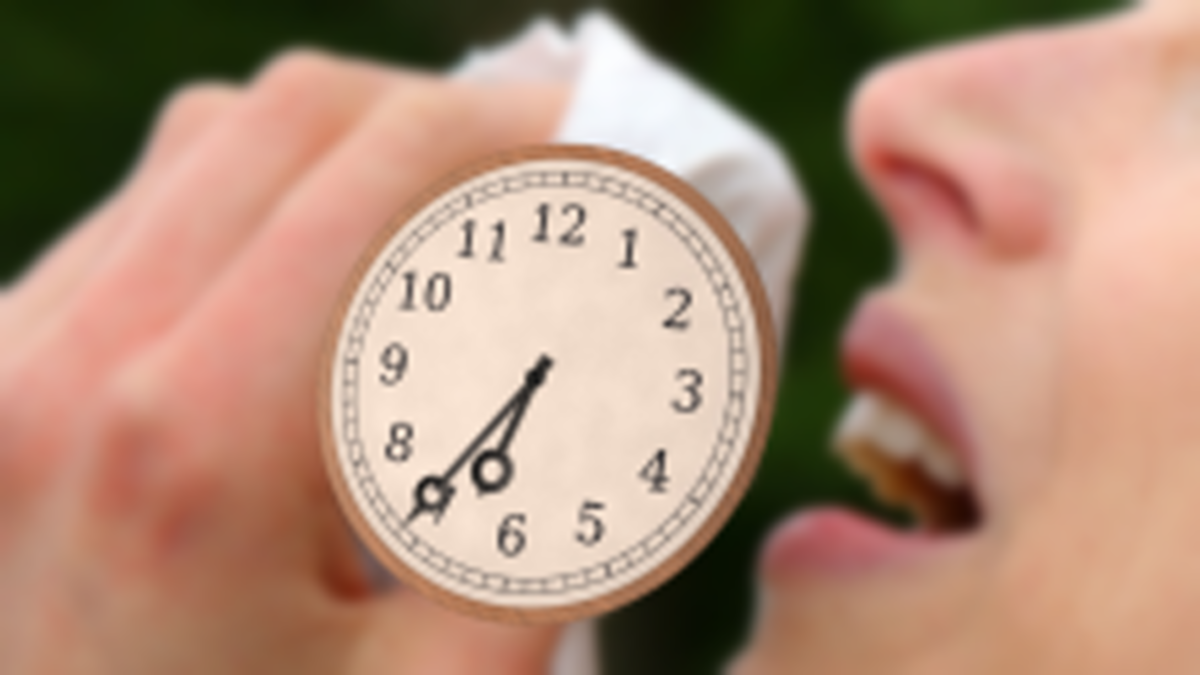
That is 6.36
